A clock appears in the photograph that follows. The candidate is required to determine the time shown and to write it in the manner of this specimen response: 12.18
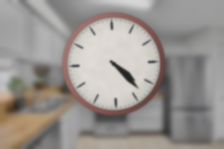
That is 4.23
